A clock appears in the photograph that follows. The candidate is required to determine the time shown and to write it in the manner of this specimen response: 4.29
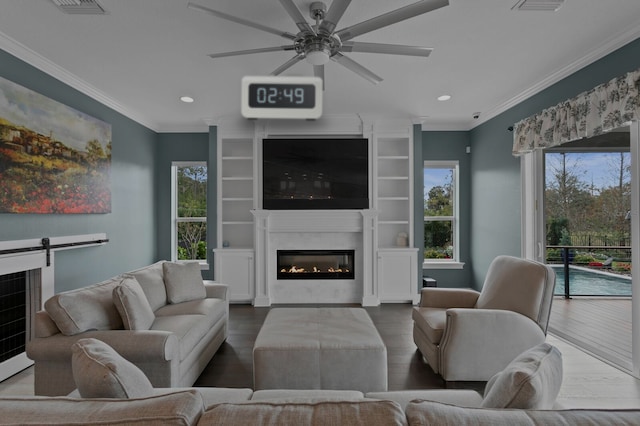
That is 2.49
